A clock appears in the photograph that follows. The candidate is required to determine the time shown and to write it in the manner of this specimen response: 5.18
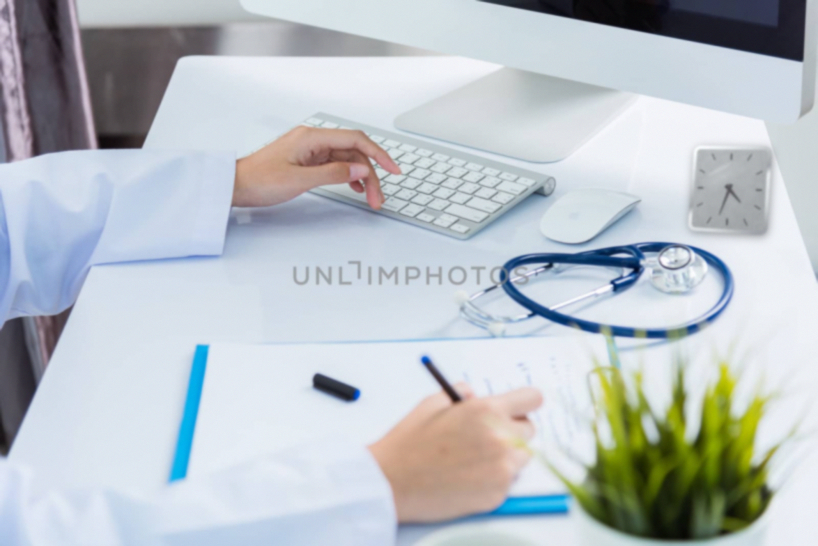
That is 4.33
